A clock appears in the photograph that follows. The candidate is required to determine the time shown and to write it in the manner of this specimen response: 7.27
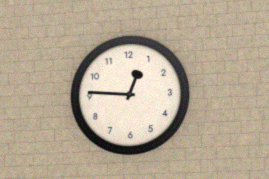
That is 12.46
